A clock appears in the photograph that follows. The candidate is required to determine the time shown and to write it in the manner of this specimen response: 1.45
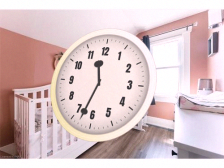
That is 11.33
